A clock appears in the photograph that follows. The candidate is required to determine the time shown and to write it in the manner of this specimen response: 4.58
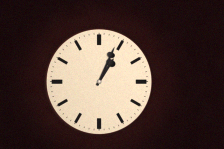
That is 1.04
